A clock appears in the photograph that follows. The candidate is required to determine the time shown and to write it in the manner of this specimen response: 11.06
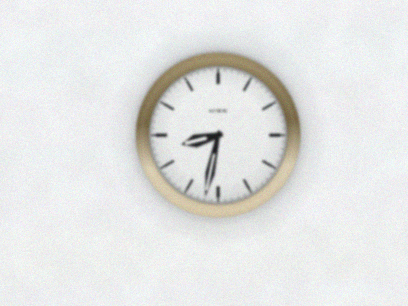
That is 8.32
